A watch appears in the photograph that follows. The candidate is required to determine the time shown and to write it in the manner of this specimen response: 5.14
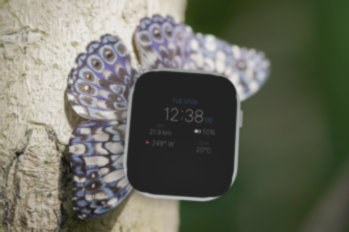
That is 12.38
